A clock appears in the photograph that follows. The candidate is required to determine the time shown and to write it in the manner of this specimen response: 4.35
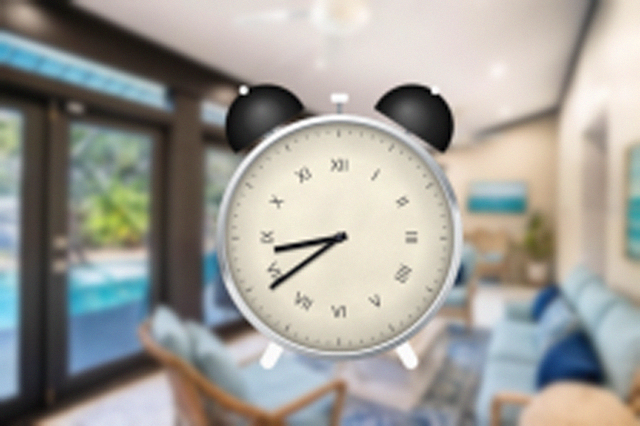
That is 8.39
